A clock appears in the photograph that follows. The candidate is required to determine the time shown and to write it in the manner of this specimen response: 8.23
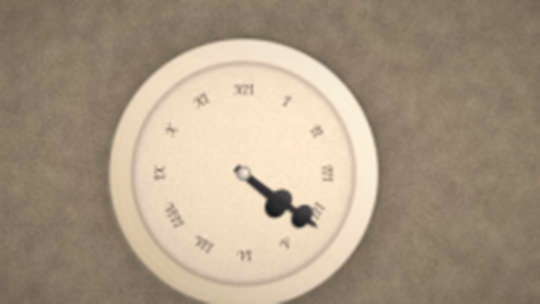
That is 4.21
